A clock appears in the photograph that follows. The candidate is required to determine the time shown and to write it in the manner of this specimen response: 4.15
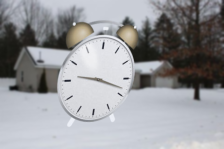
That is 9.18
